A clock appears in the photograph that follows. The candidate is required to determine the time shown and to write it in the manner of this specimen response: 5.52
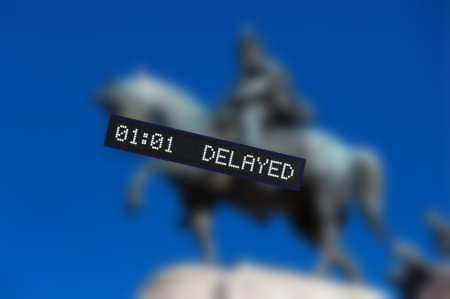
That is 1.01
